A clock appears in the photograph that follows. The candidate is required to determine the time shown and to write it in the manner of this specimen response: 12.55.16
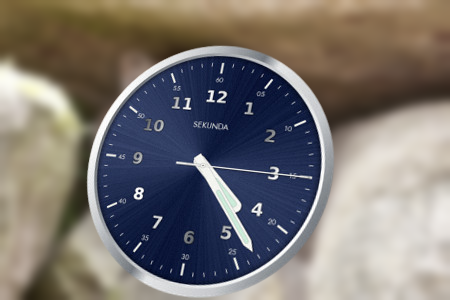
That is 4.23.15
